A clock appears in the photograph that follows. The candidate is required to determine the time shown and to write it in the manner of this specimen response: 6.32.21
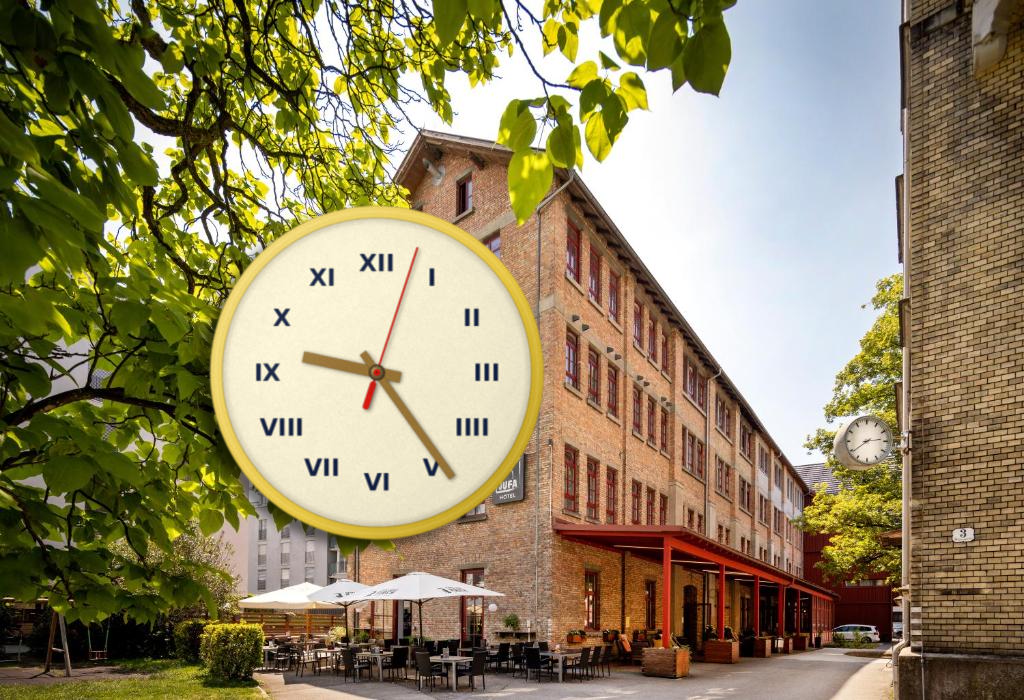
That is 9.24.03
